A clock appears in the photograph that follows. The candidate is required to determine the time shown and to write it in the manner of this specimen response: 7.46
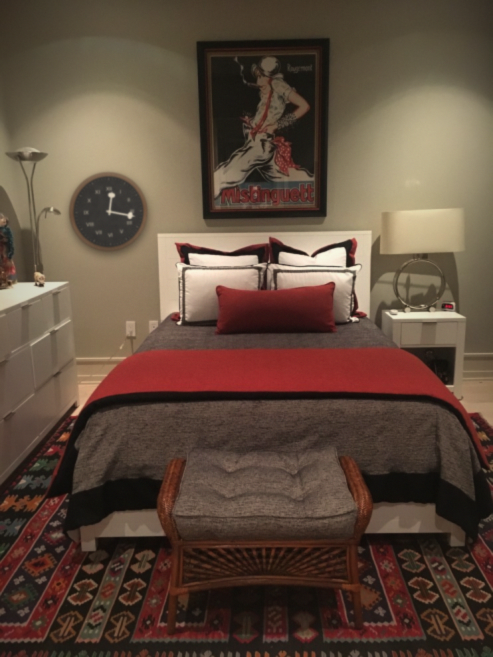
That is 12.17
